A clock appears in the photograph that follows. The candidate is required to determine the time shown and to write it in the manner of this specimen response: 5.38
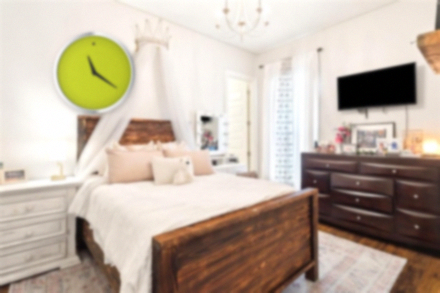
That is 11.21
